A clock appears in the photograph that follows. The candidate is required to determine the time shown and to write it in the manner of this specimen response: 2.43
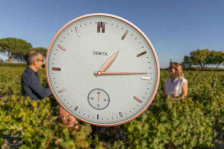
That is 1.14
